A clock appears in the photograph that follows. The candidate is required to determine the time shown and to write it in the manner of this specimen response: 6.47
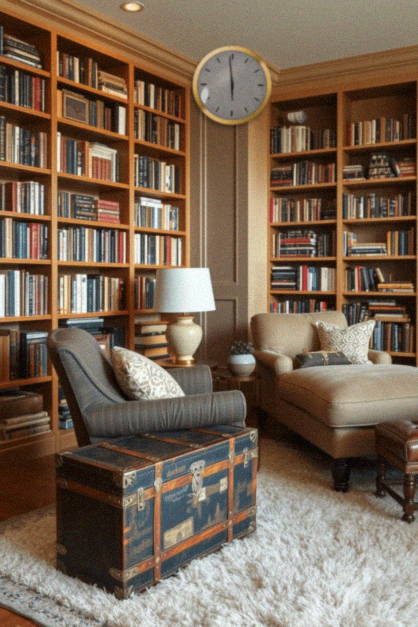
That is 5.59
